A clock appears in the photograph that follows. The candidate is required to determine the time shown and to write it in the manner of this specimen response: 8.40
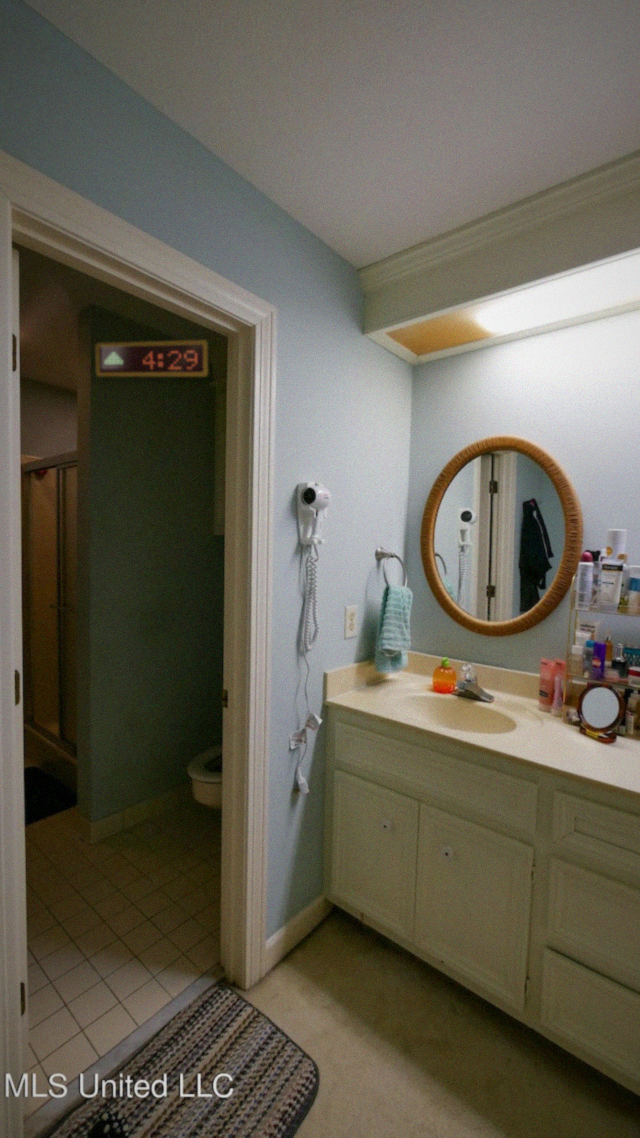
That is 4.29
